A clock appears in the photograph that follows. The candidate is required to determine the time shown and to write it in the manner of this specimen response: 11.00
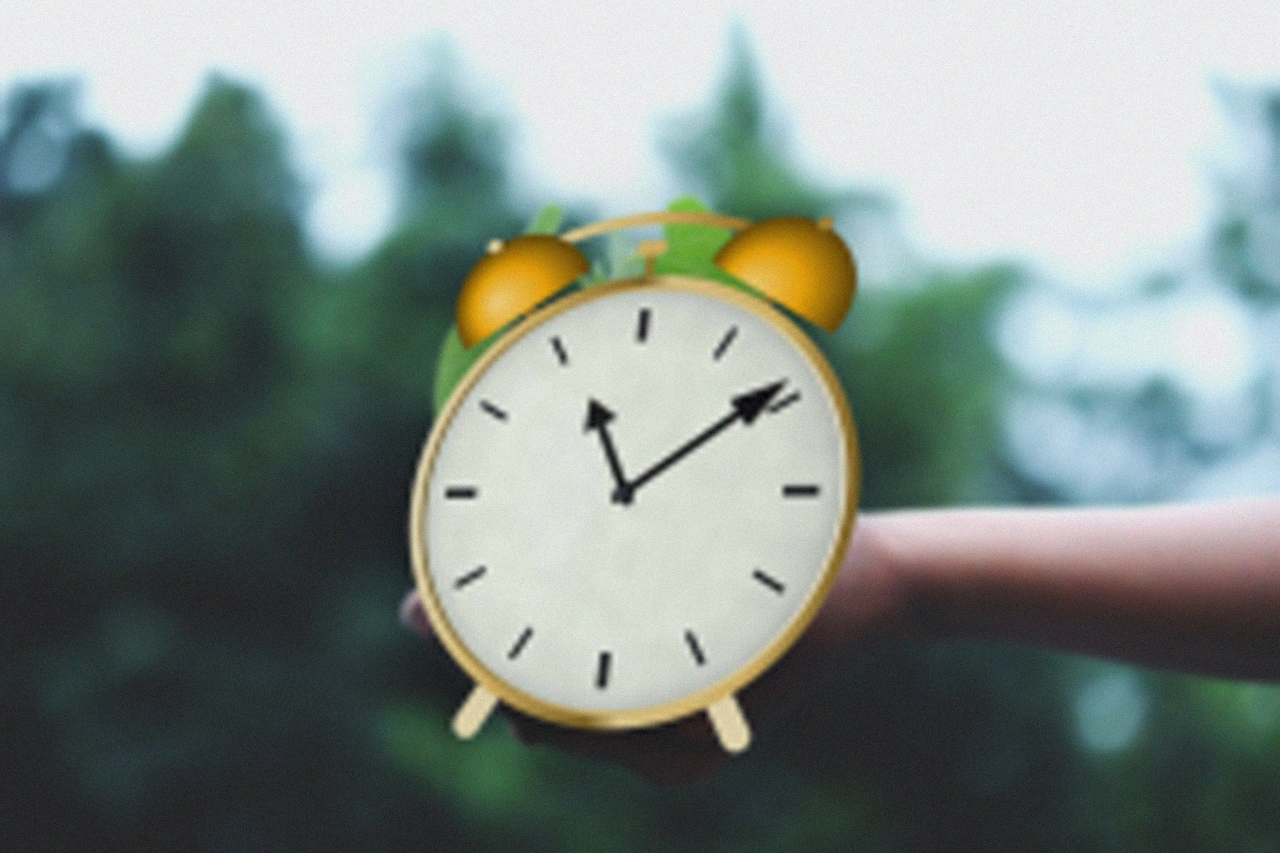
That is 11.09
